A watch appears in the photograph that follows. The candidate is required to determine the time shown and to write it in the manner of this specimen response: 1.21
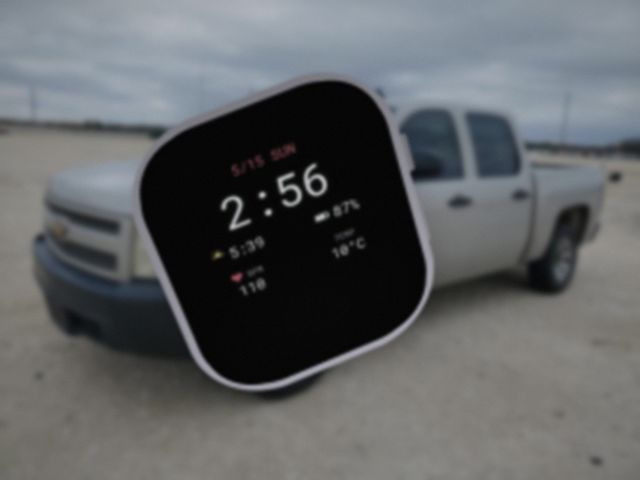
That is 2.56
